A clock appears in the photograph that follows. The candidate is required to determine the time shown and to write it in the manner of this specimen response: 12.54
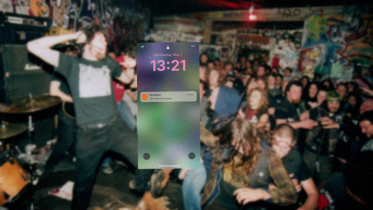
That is 13.21
